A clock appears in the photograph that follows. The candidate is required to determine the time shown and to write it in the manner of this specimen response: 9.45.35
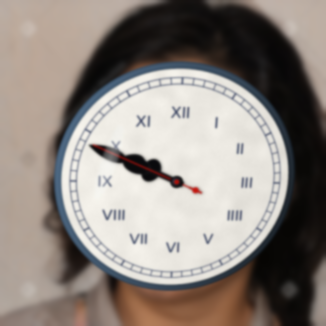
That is 9.48.49
